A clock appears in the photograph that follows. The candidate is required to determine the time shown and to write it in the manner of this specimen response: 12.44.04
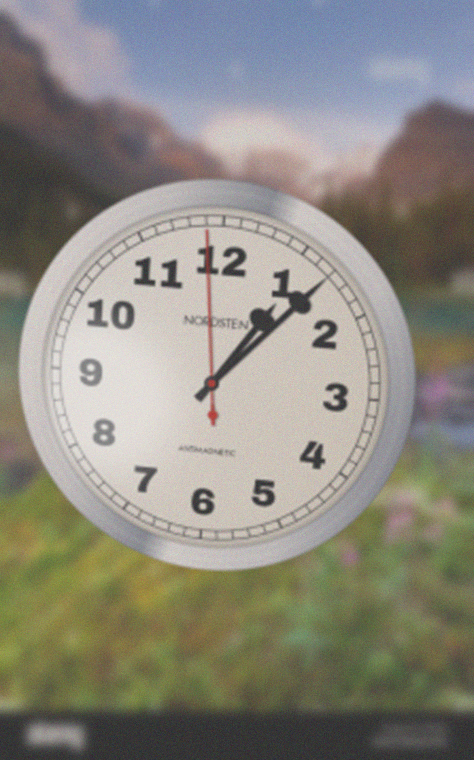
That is 1.06.59
